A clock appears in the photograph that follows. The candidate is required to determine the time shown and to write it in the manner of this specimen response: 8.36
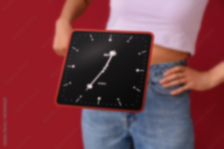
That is 12.35
